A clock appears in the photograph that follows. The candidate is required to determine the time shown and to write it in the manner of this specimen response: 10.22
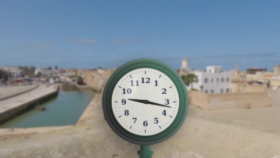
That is 9.17
